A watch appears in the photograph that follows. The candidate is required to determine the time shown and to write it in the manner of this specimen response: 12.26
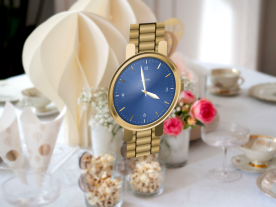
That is 3.58
